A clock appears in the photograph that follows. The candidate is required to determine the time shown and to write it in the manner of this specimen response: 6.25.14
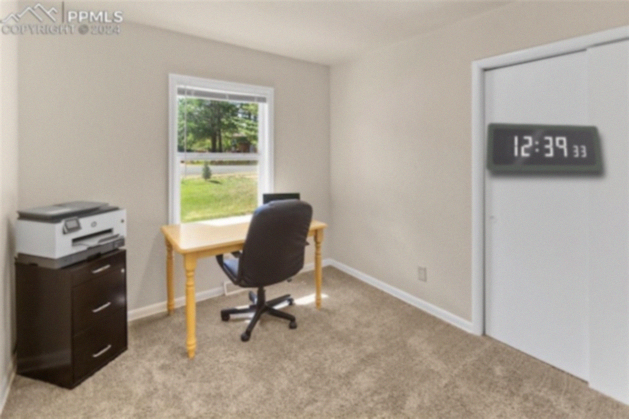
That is 12.39.33
